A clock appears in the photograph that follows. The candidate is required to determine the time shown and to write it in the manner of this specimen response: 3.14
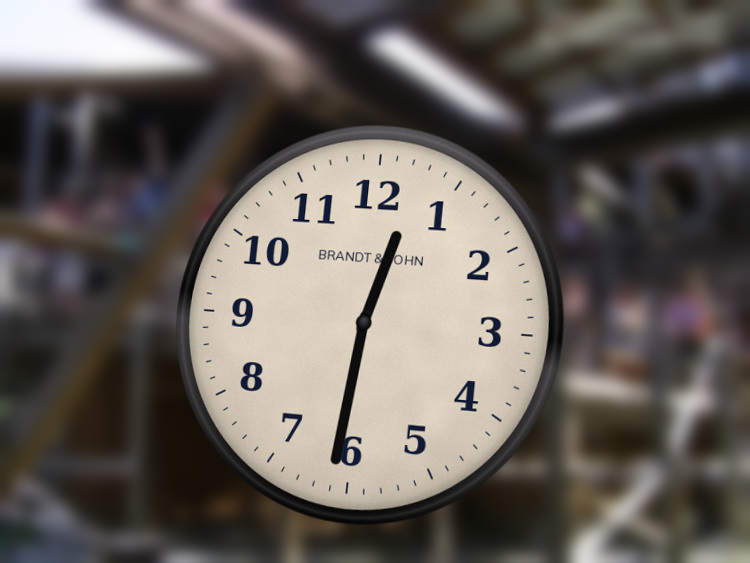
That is 12.31
